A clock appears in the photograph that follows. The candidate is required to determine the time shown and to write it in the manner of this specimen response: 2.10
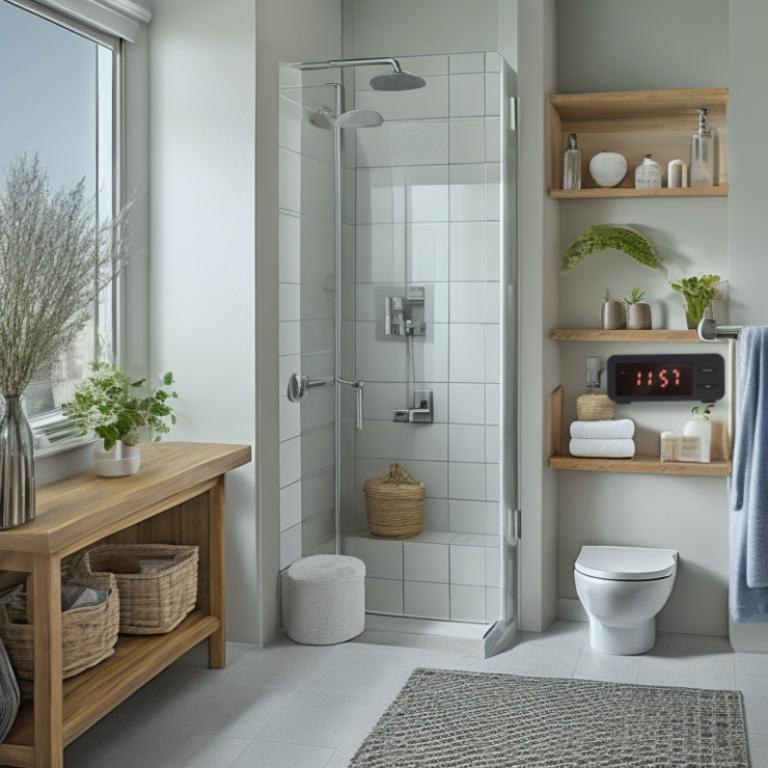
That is 11.57
